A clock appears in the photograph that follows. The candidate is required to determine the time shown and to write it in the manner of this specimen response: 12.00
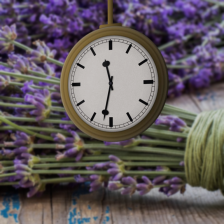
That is 11.32
